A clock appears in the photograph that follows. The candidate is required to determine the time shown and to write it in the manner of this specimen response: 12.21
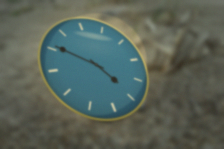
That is 4.51
